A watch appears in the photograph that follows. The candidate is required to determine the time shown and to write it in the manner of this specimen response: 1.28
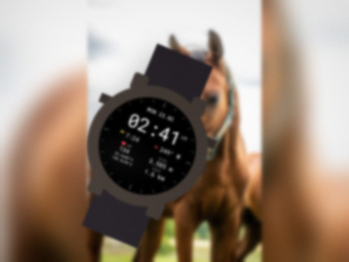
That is 2.41
